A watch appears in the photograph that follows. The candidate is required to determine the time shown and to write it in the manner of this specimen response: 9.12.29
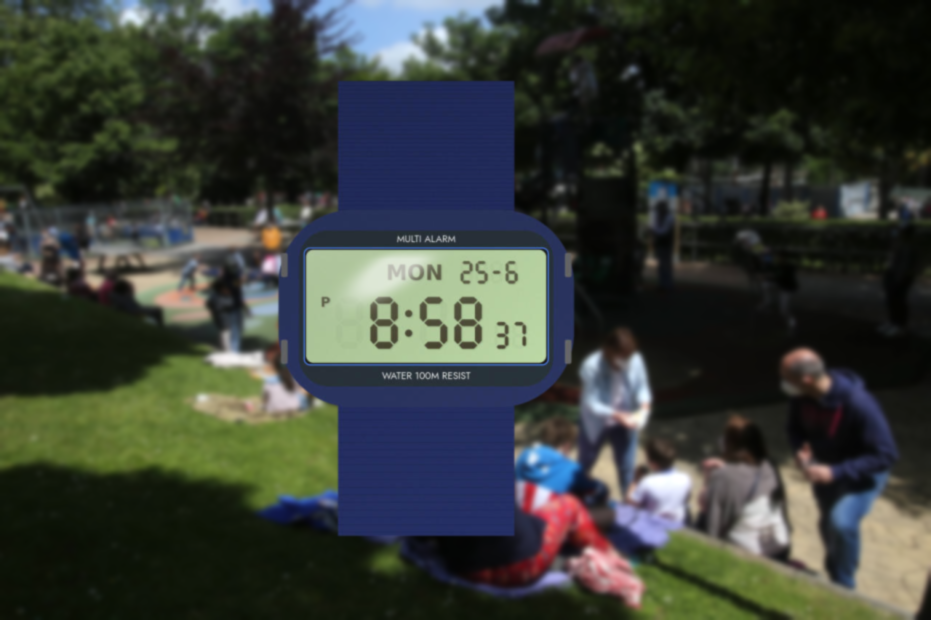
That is 8.58.37
